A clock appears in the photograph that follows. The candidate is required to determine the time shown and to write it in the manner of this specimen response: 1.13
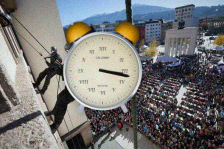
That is 3.17
